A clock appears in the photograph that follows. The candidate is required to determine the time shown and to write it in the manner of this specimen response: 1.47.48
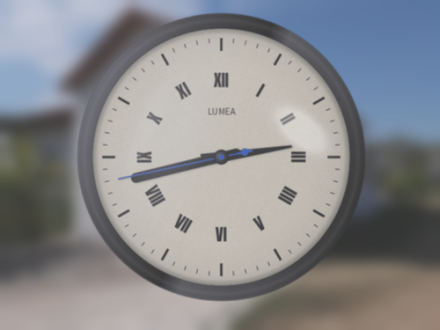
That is 2.42.43
